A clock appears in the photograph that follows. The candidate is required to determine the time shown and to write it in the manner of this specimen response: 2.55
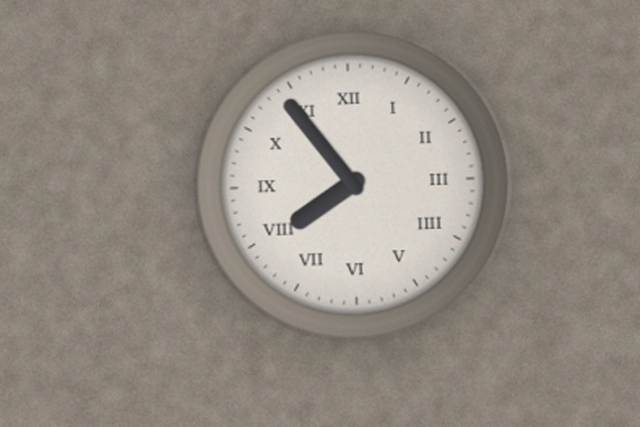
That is 7.54
